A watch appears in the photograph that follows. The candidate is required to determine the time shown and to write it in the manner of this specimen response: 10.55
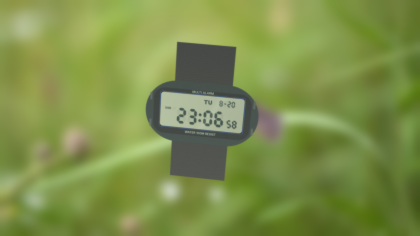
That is 23.06
